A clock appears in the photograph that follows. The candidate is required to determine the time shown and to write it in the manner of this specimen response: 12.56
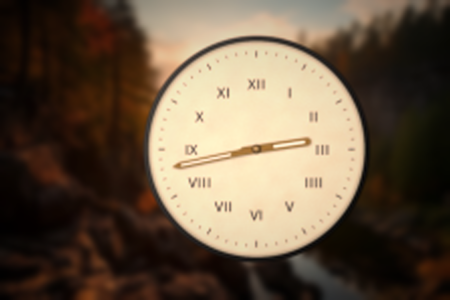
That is 2.43
